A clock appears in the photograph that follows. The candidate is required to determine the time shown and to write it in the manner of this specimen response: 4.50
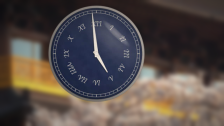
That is 4.59
